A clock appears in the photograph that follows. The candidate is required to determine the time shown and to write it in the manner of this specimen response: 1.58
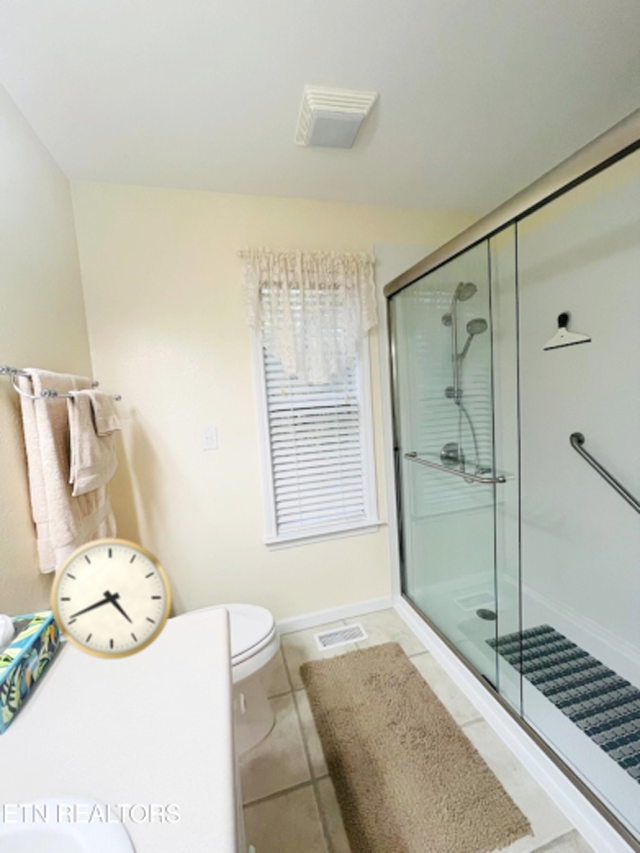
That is 4.41
